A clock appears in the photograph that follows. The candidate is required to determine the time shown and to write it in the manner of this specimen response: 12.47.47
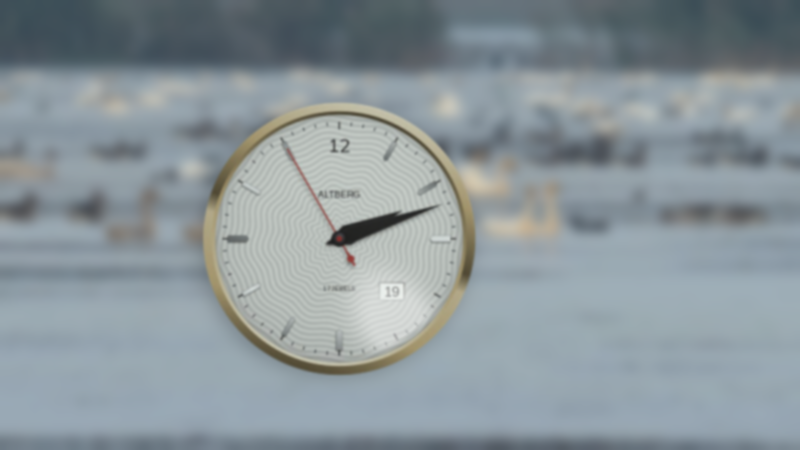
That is 2.11.55
